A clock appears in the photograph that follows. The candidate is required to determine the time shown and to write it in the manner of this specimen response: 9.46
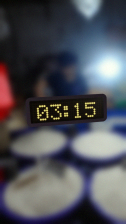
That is 3.15
